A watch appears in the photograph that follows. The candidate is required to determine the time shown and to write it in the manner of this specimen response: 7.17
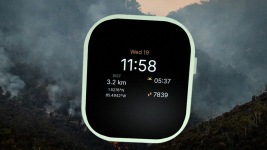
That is 11.58
